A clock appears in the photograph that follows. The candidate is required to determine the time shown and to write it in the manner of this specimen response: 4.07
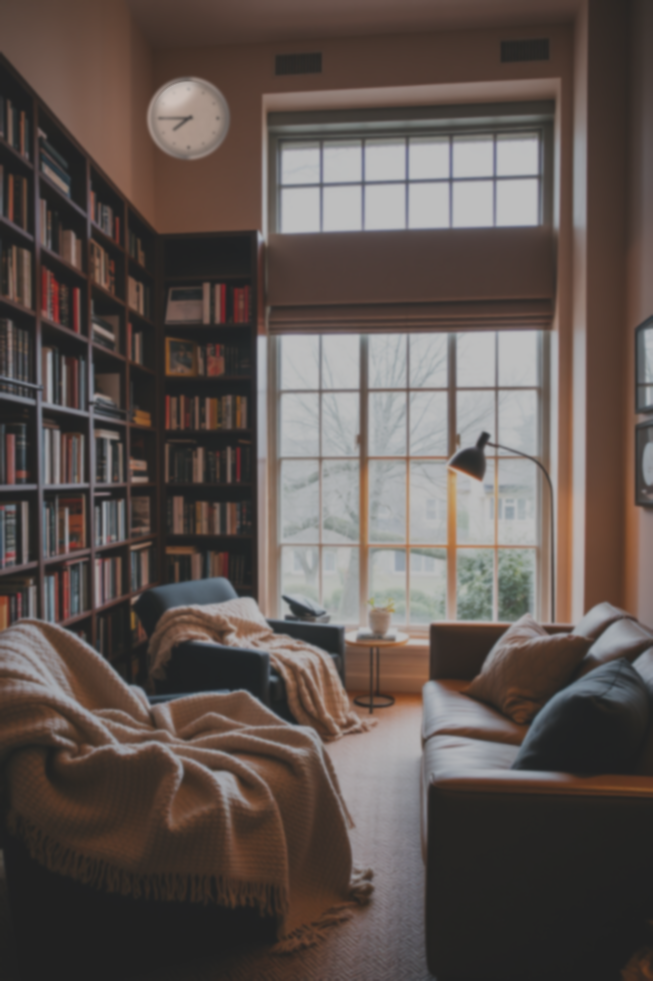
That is 7.45
